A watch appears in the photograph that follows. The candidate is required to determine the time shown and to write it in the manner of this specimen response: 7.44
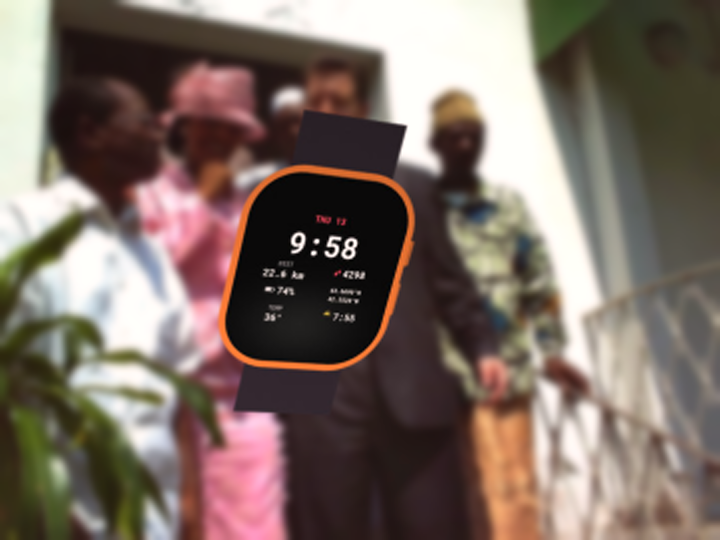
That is 9.58
